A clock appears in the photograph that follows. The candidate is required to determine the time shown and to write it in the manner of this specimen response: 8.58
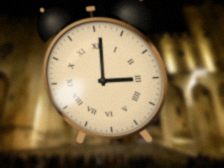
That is 3.01
